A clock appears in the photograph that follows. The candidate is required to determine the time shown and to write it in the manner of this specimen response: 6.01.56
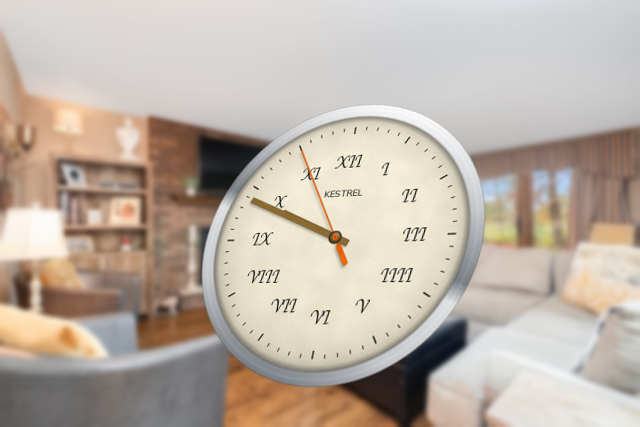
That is 9.48.55
